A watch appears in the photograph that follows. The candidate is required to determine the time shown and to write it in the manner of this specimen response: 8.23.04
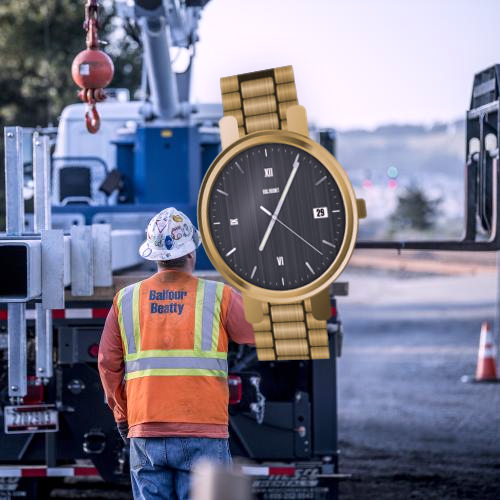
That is 7.05.22
